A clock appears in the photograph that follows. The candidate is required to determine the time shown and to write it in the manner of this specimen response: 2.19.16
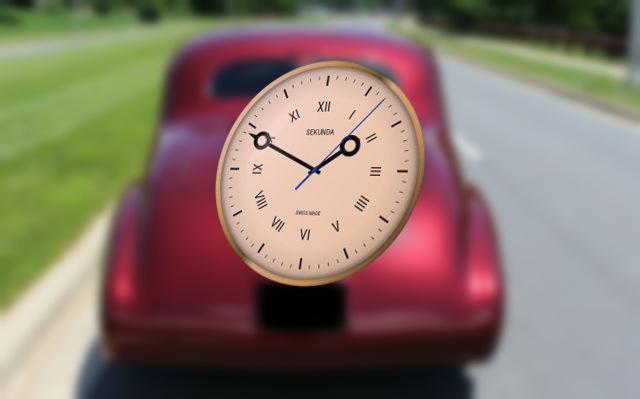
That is 1.49.07
